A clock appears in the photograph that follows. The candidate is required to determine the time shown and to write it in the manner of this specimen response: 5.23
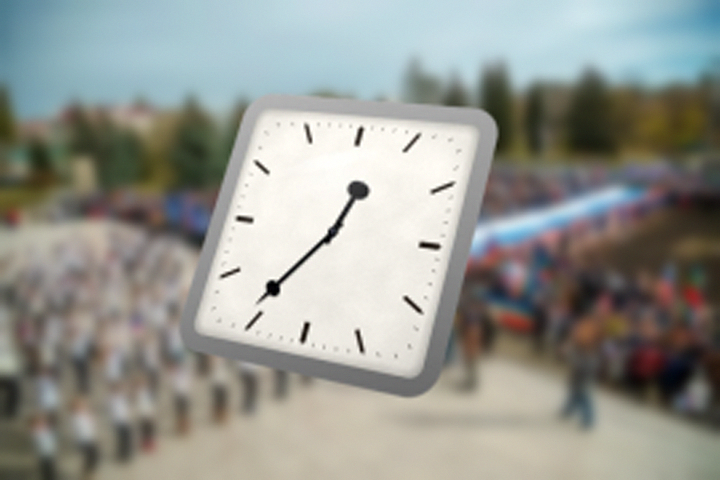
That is 12.36
